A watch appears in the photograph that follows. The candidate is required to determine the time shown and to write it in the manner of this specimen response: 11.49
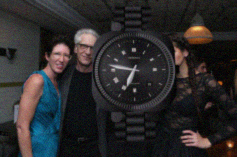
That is 6.47
